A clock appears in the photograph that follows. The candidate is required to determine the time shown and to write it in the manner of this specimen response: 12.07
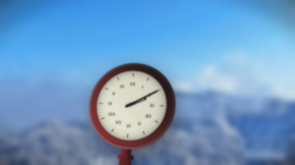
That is 2.10
